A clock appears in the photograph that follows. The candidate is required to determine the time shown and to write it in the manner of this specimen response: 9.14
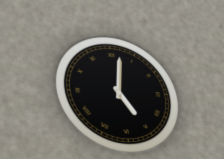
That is 5.02
